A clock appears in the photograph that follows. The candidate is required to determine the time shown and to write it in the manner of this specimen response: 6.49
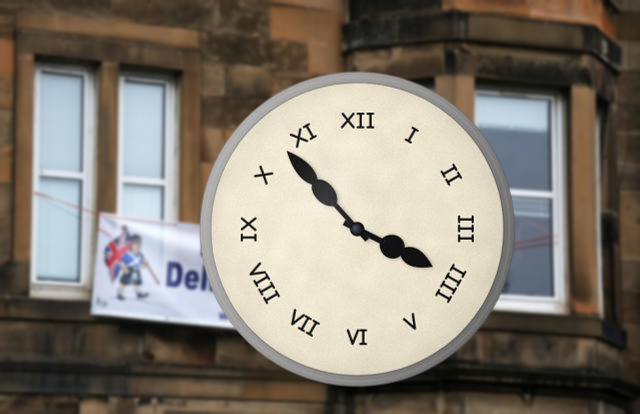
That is 3.53
